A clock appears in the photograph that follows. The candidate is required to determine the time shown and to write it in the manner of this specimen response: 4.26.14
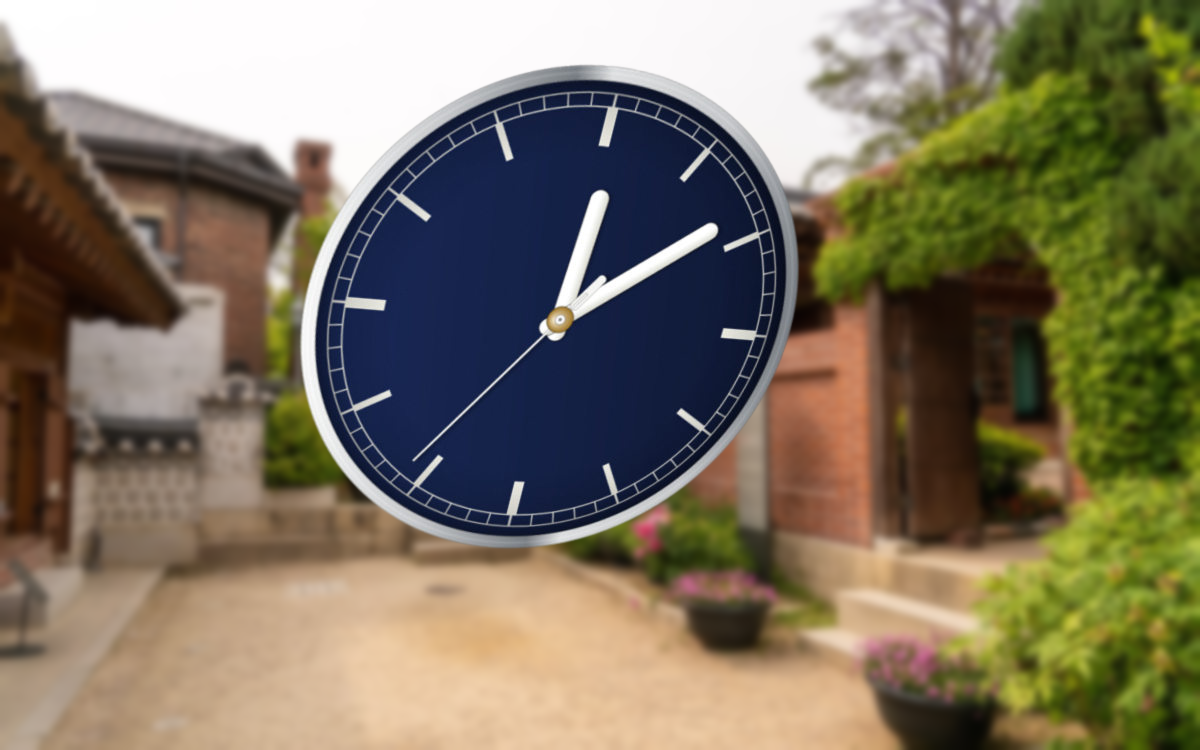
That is 12.08.36
